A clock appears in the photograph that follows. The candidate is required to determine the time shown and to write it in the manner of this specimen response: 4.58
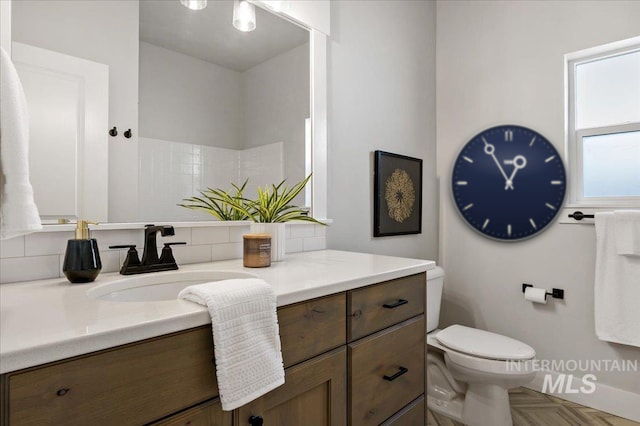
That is 12.55
